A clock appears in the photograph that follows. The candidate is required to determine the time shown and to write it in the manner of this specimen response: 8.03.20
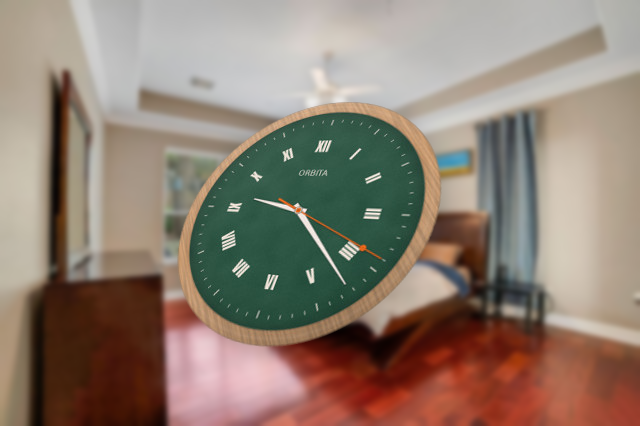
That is 9.22.19
